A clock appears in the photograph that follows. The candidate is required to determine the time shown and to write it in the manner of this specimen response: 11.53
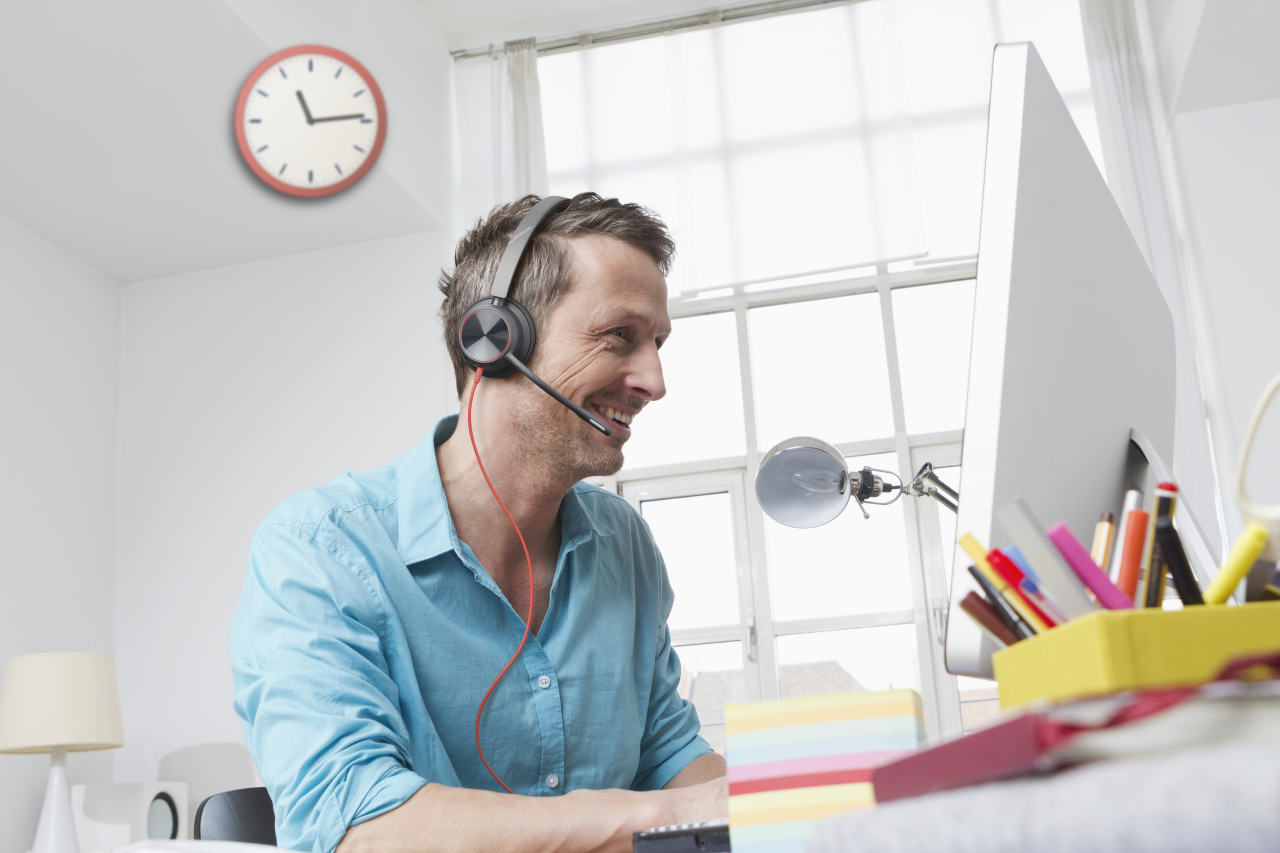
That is 11.14
